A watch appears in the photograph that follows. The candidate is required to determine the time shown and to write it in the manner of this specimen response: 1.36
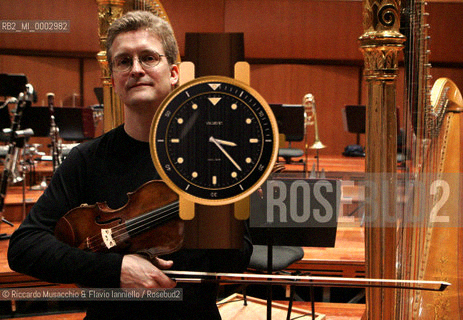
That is 3.23
